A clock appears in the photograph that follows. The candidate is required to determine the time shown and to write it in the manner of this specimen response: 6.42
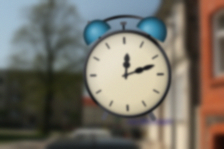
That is 12.12
